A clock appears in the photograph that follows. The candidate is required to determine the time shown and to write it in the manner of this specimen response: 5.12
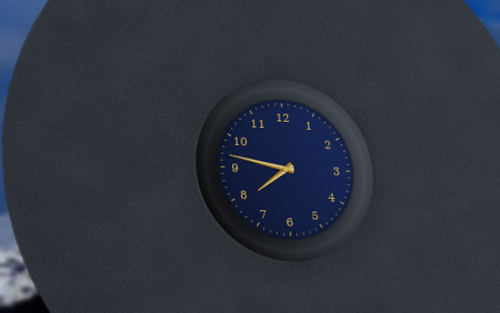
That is 7.47
